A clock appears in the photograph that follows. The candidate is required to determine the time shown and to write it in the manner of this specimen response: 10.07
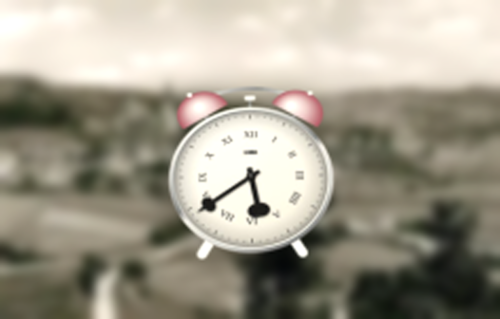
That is 5.39
